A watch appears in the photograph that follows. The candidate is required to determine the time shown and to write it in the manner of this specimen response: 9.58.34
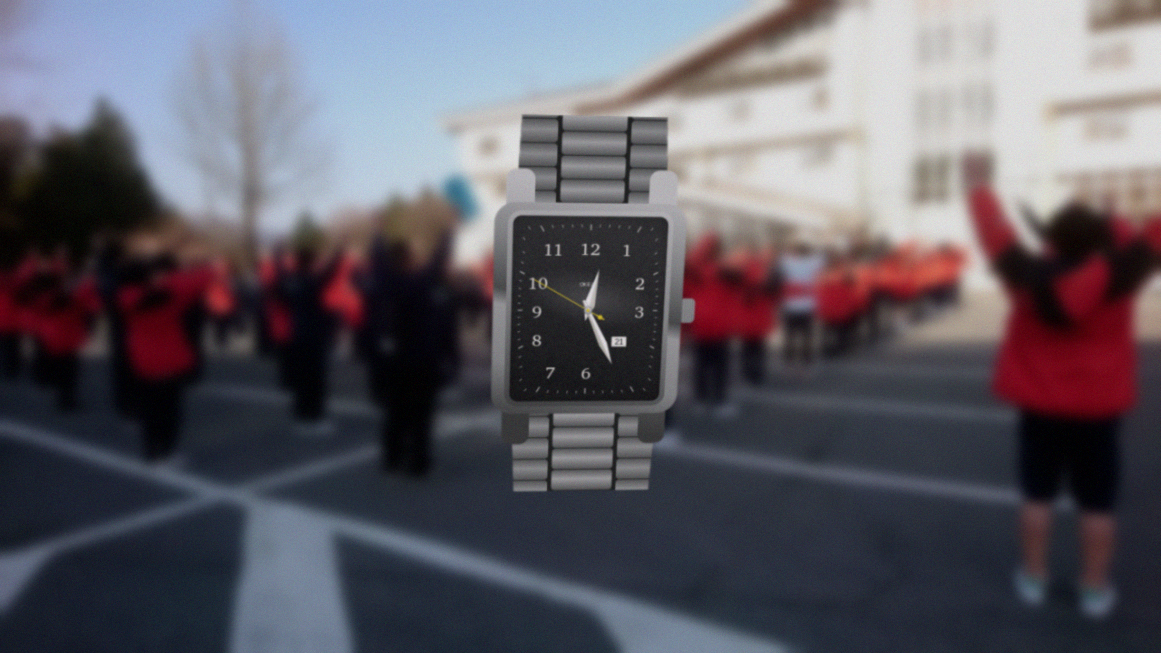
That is 12.25.50
